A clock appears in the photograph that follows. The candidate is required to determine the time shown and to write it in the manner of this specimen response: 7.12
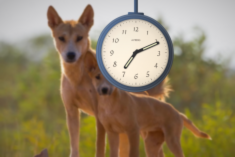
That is 7.11
